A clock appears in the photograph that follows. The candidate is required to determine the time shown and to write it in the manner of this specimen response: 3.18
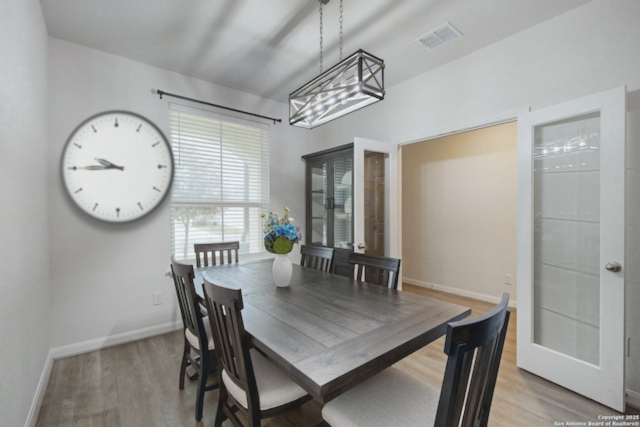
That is 9.45
